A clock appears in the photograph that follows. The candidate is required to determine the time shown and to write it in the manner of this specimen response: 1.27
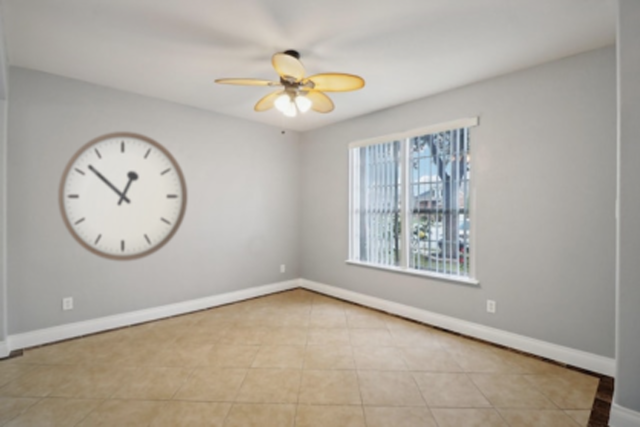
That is 12.52
